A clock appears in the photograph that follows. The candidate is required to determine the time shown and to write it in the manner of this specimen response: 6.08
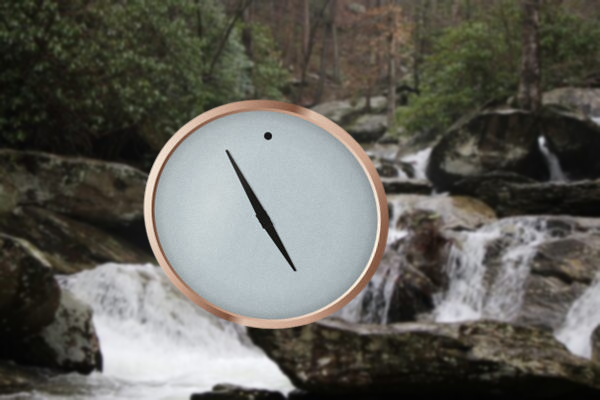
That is 4.55
